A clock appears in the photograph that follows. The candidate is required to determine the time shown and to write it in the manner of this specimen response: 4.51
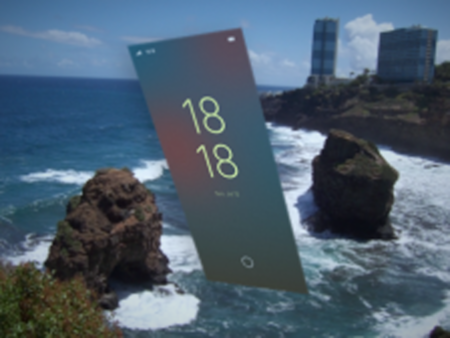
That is 18.18
